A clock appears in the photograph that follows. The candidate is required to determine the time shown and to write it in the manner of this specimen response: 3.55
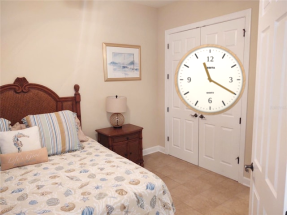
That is 11.20
